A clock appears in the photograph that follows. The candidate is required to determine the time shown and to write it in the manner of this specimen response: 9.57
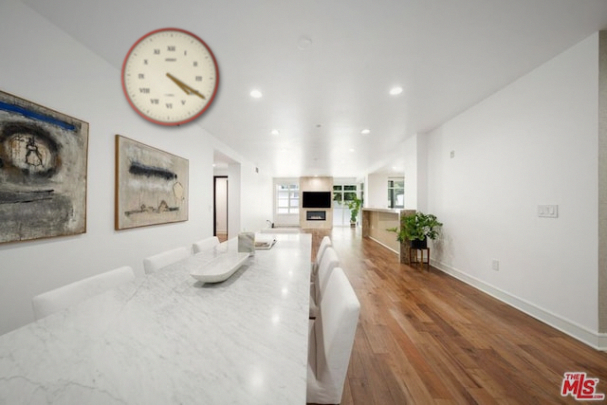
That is 4.20
